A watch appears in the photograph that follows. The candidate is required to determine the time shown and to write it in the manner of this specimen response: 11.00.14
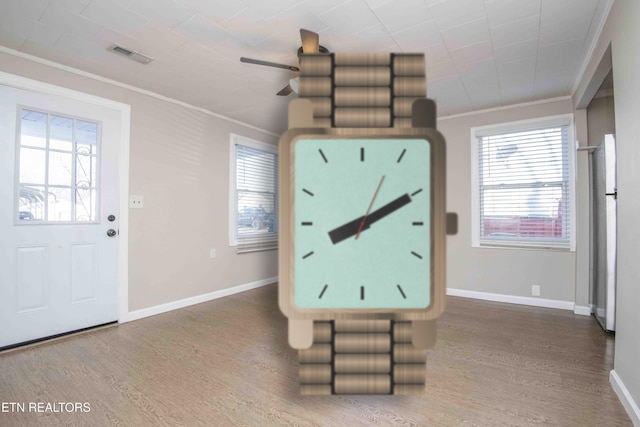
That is 8.10.04
